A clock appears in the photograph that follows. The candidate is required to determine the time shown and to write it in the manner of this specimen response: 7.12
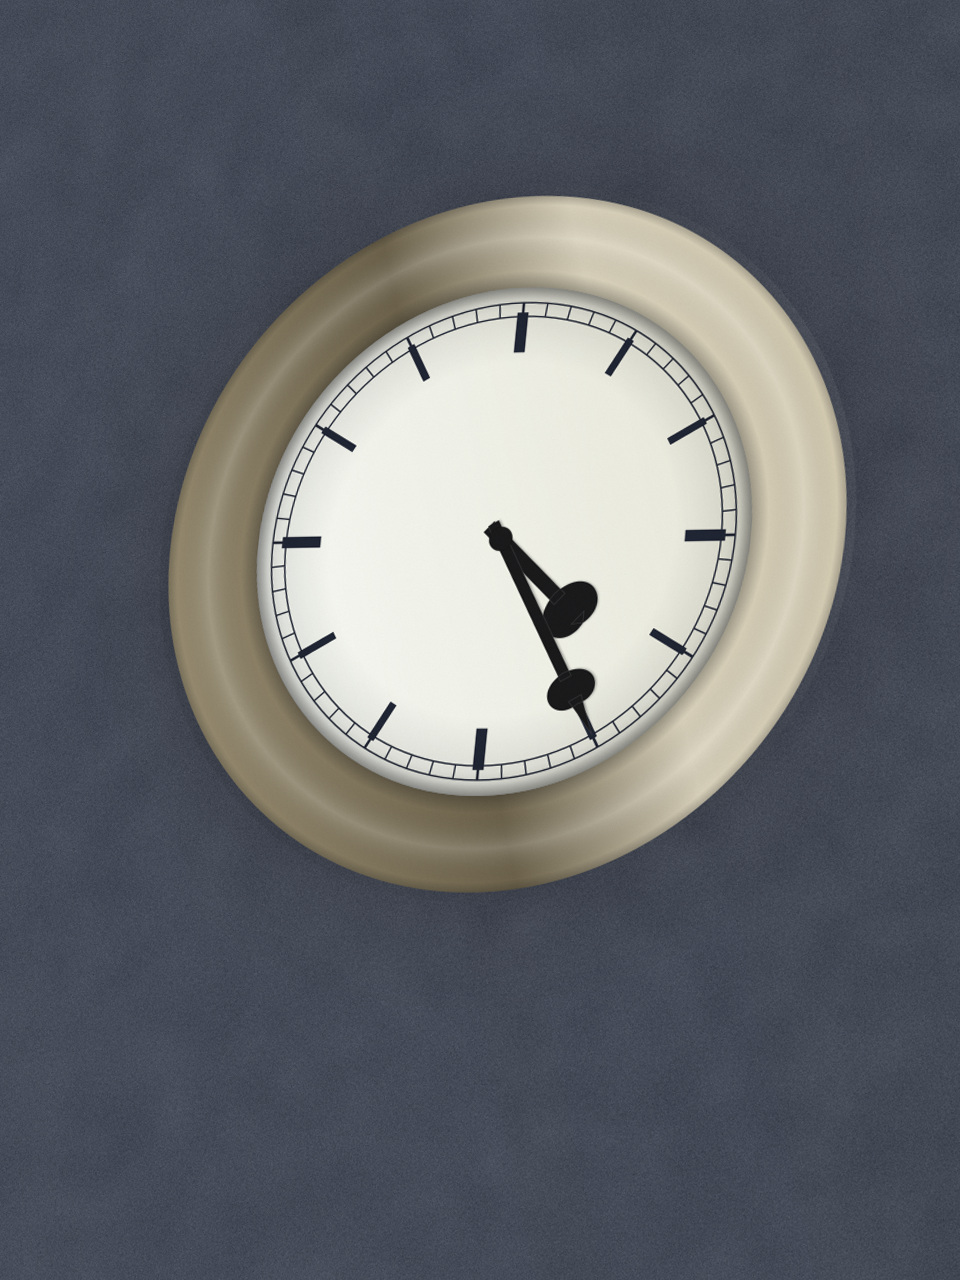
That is 4.25
